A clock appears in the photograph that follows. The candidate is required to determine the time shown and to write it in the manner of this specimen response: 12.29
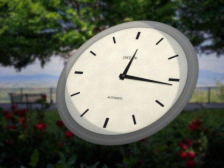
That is 12.16
